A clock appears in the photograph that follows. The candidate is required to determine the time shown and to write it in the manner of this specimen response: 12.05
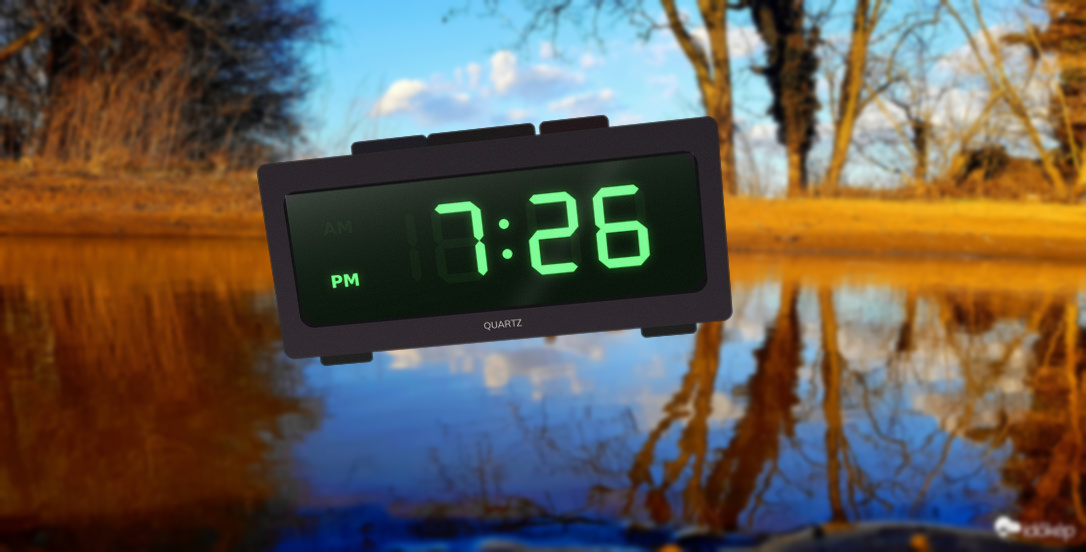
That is 7.26
